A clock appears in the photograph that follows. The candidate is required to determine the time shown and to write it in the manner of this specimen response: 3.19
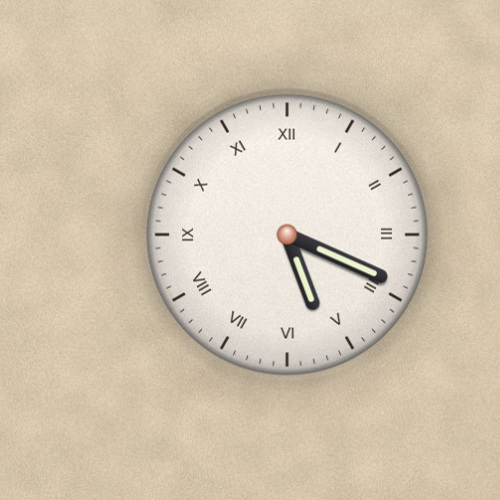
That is 5.19
